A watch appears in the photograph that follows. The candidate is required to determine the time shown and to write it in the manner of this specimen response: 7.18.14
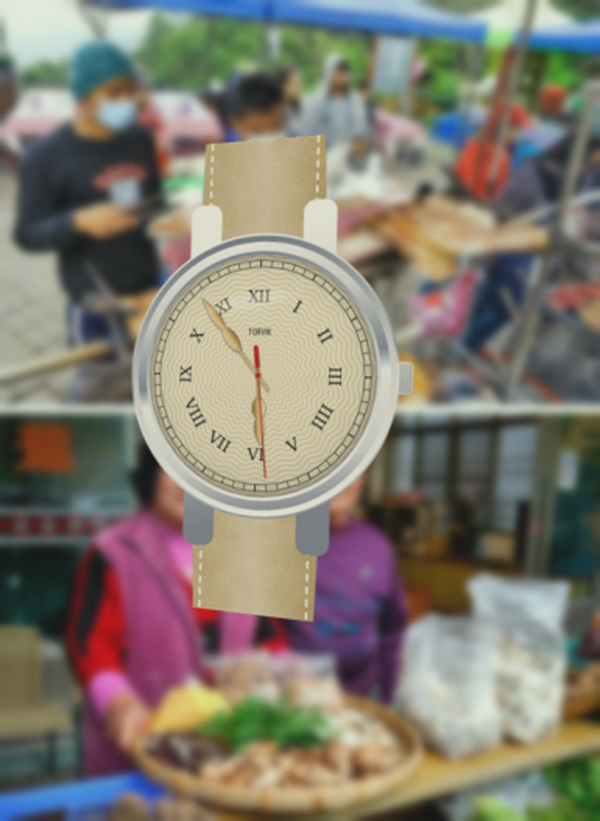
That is 5.53.29
